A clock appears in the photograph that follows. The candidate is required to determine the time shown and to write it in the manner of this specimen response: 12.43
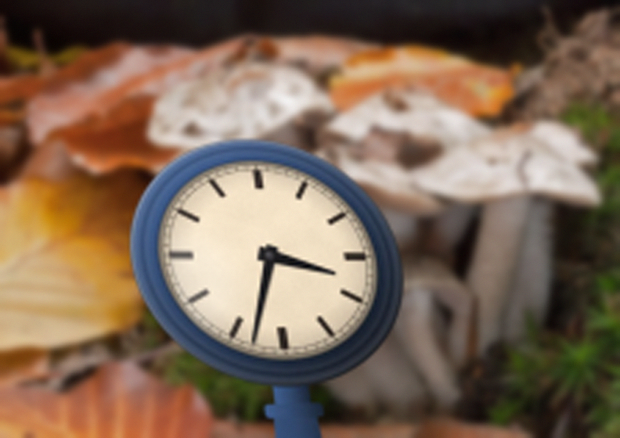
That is 3.33
